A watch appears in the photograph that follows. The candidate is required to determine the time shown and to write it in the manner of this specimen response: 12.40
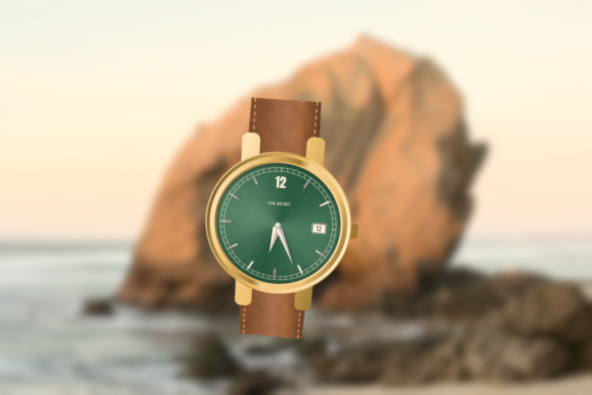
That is 6.26
